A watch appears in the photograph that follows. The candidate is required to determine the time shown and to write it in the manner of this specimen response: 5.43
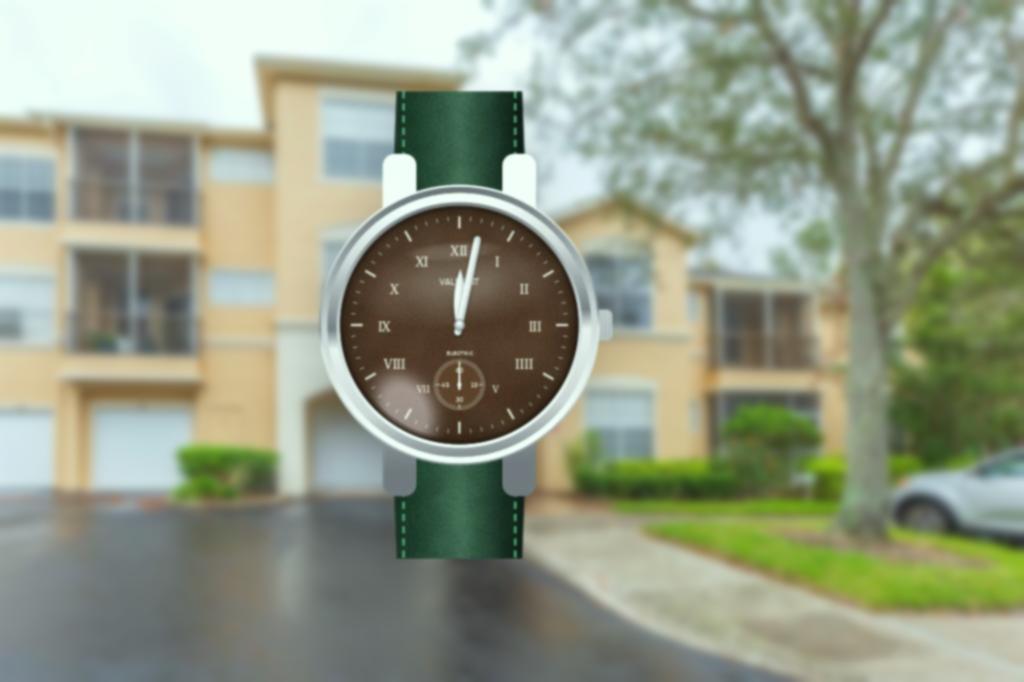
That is 12.02
